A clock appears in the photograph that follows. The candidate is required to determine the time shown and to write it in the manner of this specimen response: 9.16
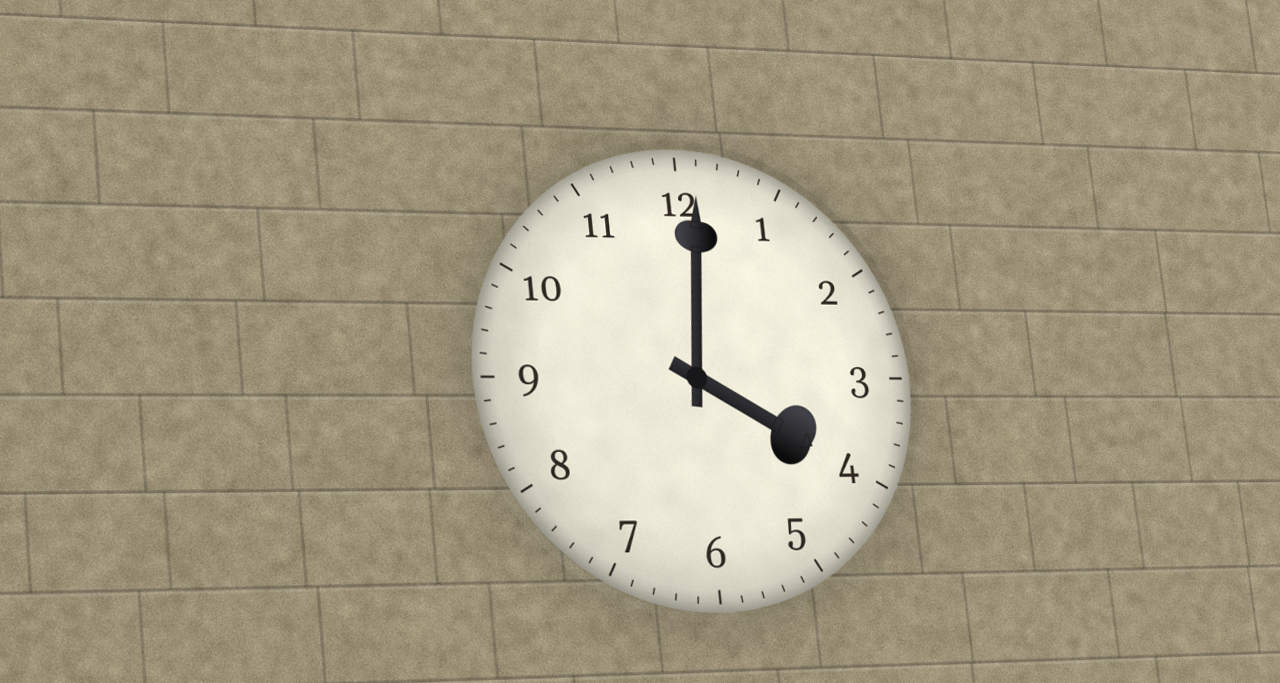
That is 4.01
